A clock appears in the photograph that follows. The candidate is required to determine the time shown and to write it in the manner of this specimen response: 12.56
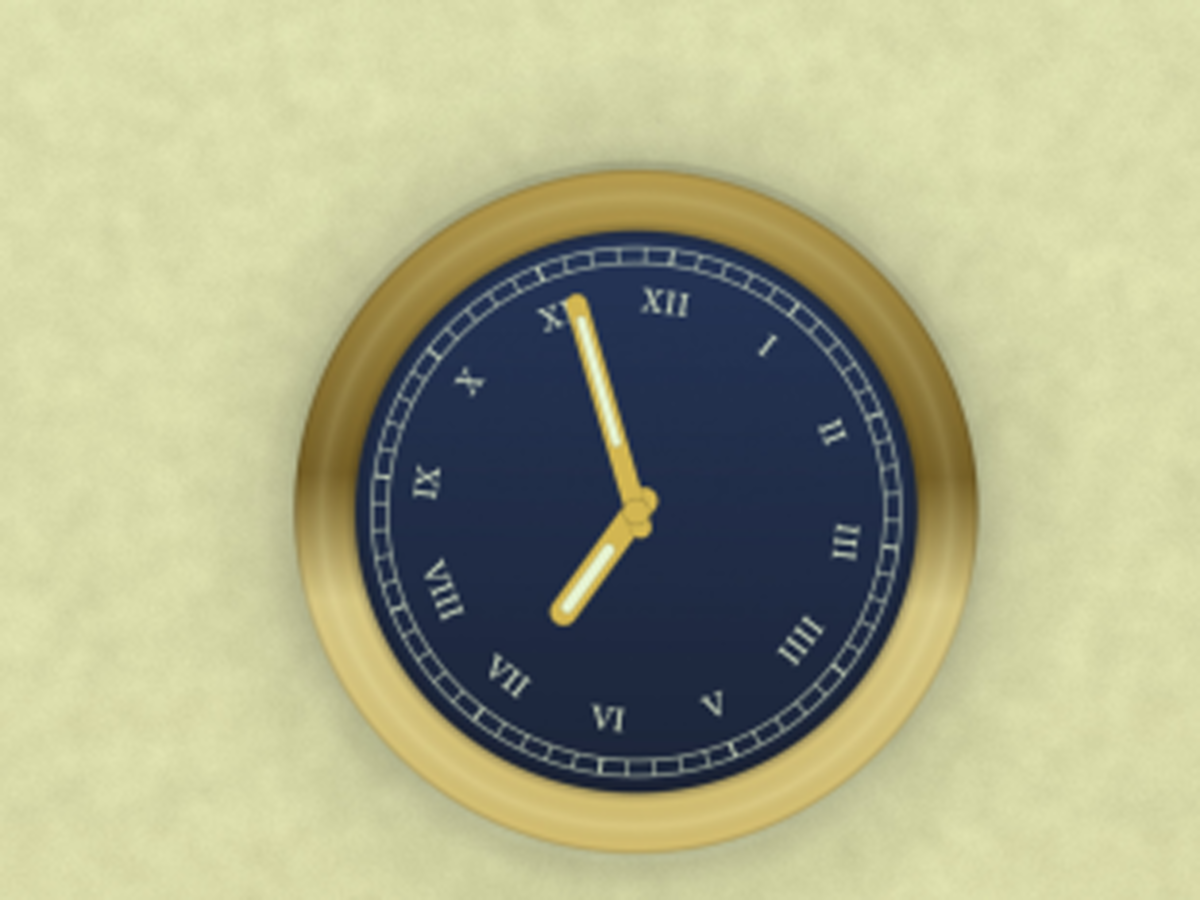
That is 6.56
